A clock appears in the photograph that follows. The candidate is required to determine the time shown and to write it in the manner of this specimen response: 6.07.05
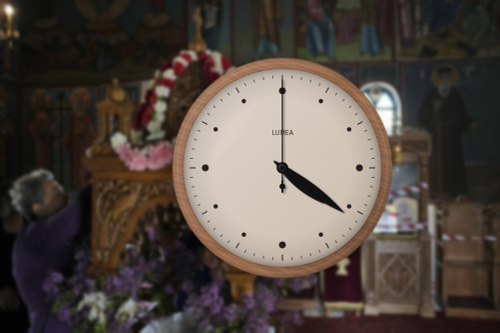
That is 4.21.00
